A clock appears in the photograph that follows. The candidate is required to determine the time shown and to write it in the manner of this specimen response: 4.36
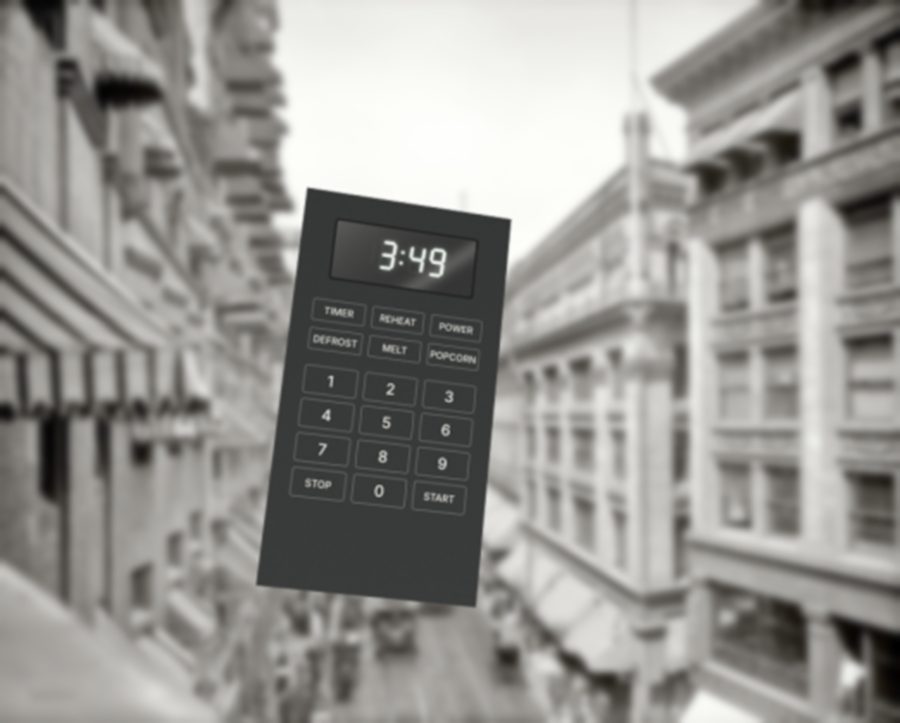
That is 3.49
